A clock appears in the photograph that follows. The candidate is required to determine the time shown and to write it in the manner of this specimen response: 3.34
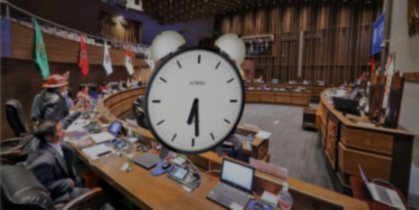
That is 6.29
